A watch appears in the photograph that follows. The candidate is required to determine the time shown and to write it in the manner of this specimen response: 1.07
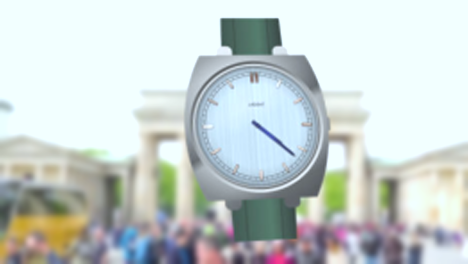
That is 4.22
